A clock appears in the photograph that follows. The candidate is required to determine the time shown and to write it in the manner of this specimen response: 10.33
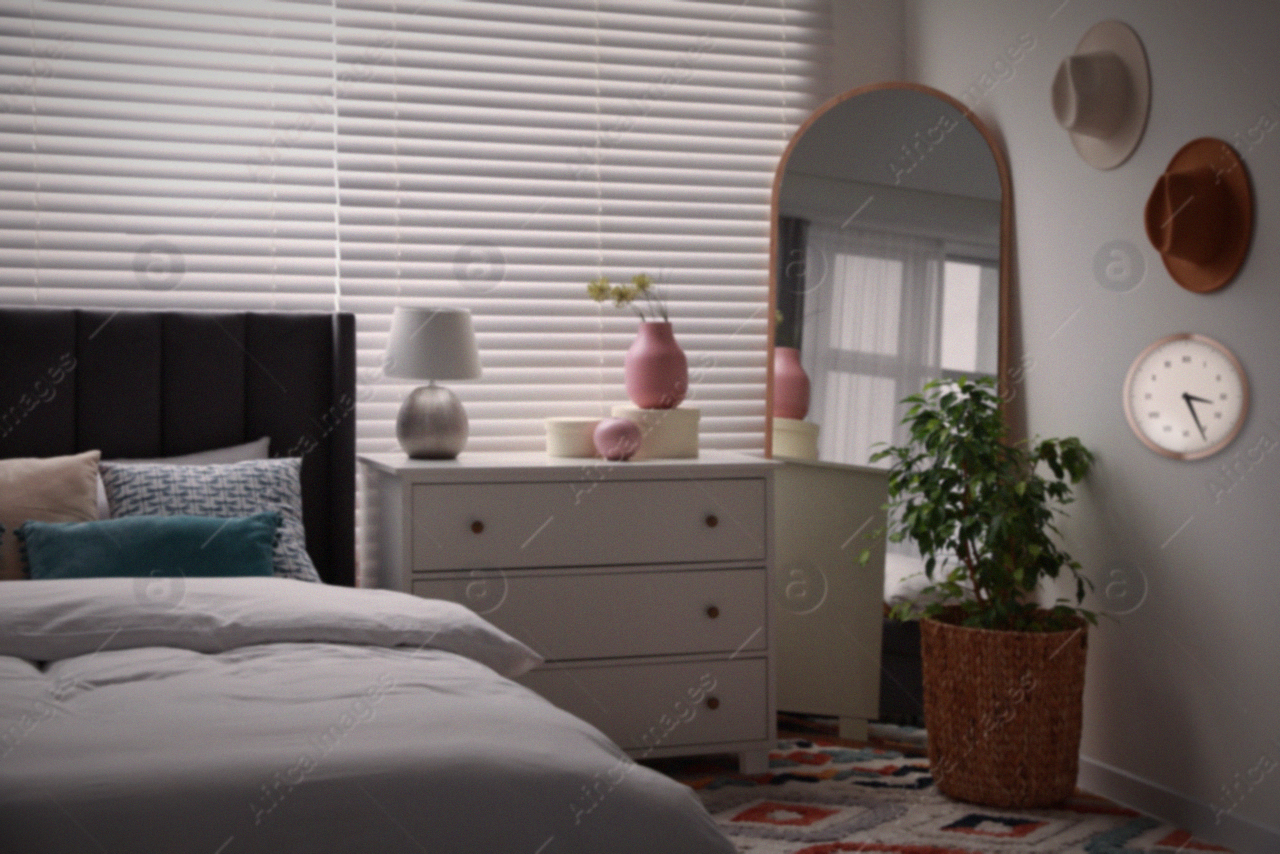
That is 3.26
